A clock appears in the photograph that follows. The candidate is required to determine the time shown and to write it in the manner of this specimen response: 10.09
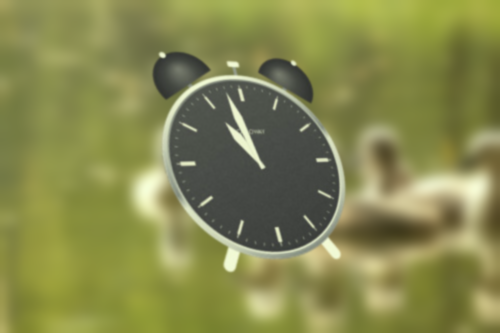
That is 10.58
